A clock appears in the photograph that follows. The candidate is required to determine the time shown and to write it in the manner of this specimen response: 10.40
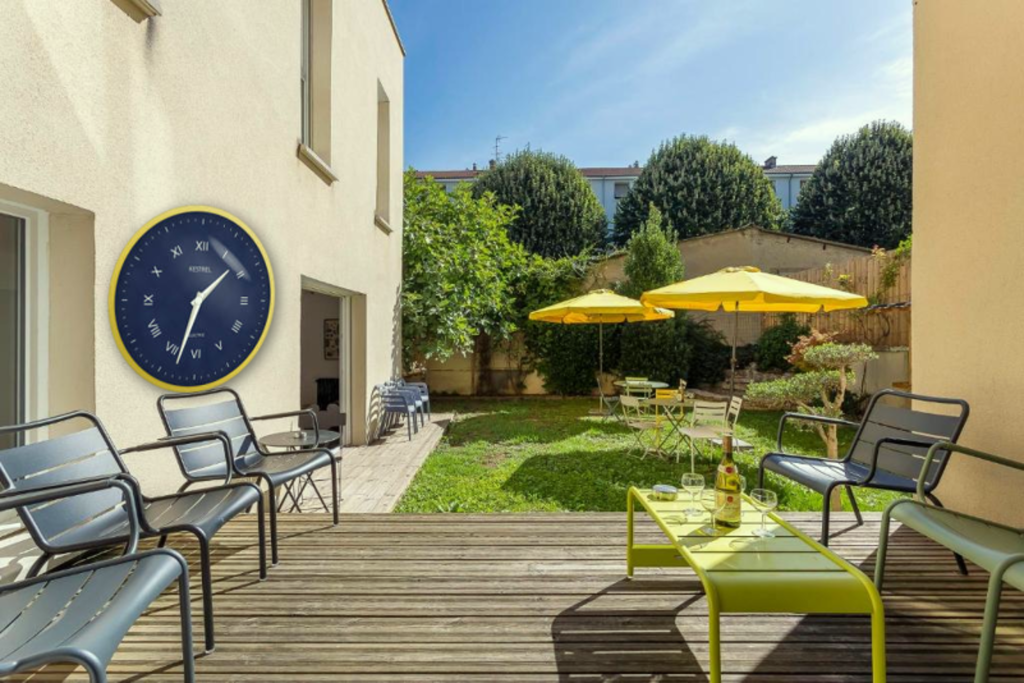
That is 1.33
